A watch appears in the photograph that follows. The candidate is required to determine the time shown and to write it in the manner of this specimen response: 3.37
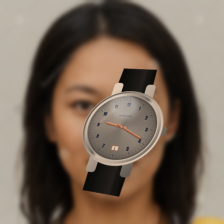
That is 9.19
